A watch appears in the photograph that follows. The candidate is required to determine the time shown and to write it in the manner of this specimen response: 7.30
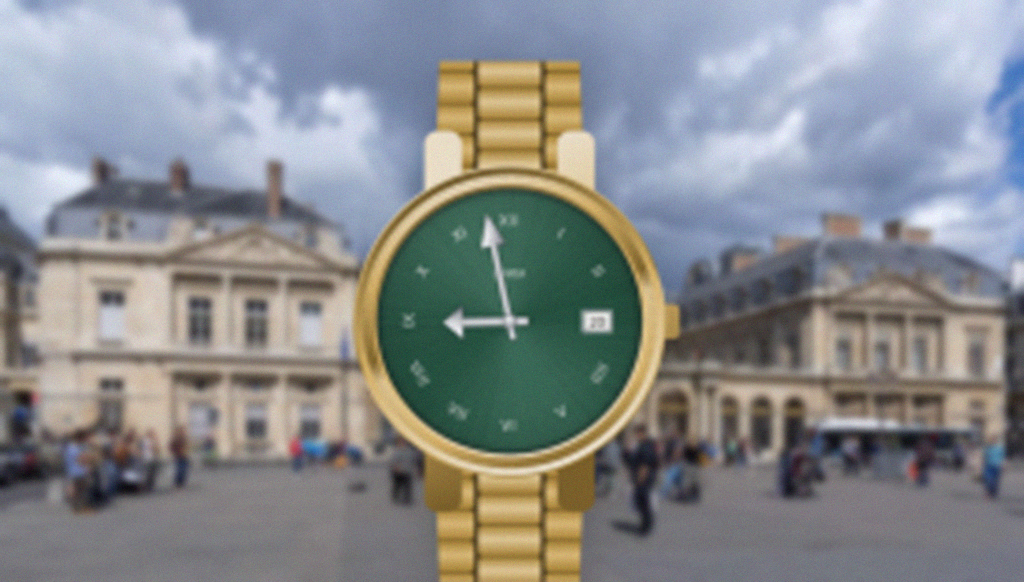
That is 8.58
